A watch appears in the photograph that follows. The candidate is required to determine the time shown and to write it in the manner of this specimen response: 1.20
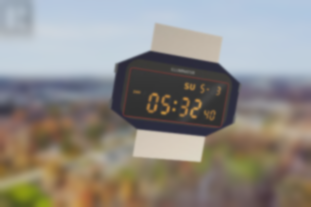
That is 5.32
